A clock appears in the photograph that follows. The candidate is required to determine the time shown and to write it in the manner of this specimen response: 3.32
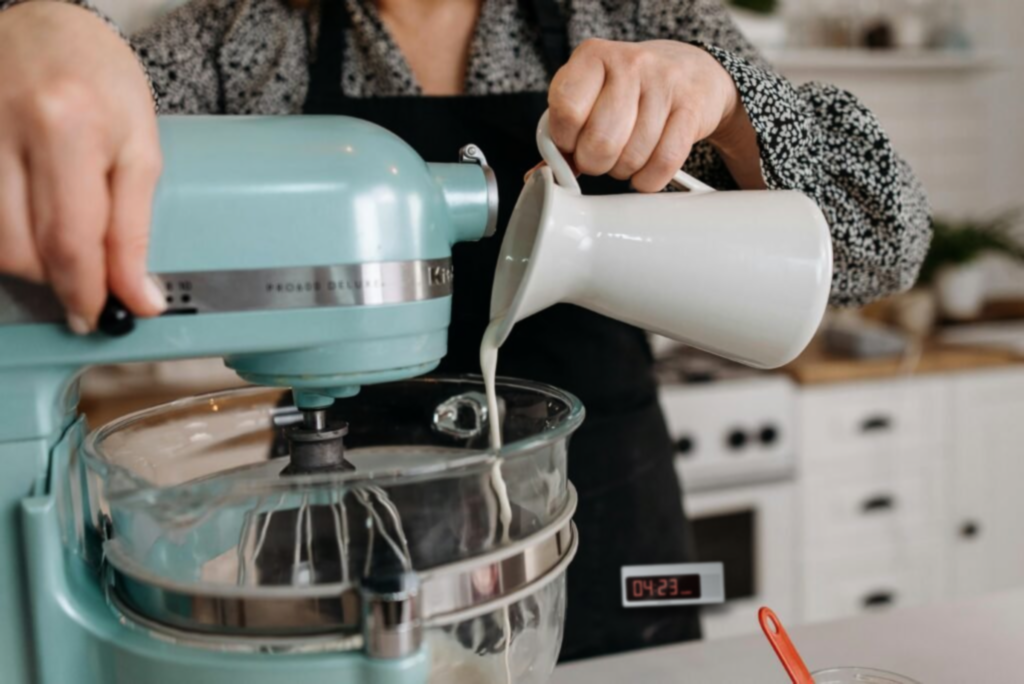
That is 4.23
